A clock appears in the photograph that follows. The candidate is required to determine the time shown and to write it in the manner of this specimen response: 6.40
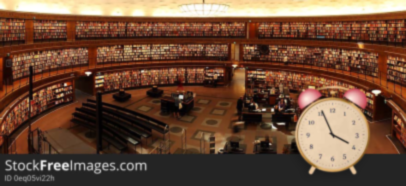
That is 3.56
